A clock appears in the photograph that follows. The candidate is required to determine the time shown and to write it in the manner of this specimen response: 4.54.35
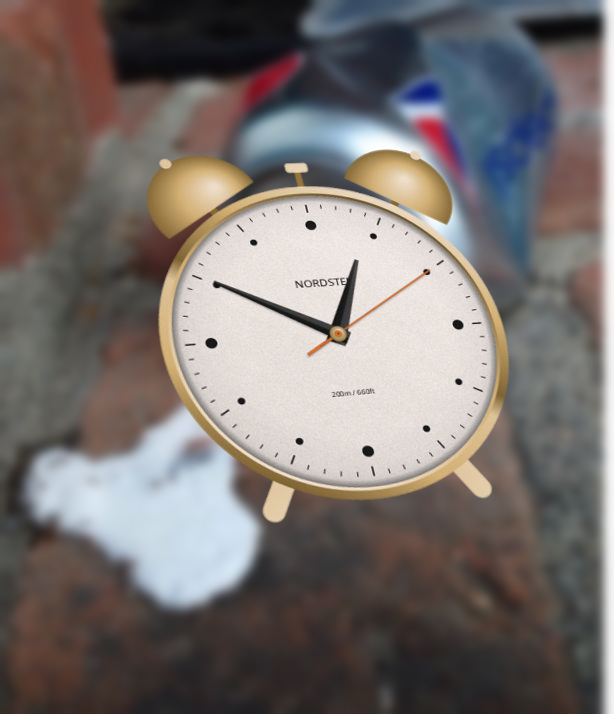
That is 12.50.10
